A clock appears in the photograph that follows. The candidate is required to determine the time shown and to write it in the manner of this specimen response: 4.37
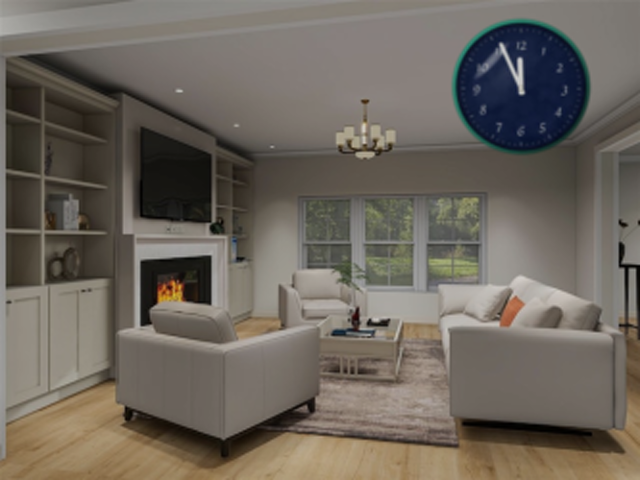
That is 11.56
